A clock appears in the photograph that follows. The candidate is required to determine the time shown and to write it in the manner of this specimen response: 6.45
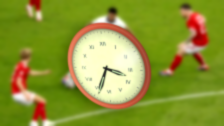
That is 3.34
